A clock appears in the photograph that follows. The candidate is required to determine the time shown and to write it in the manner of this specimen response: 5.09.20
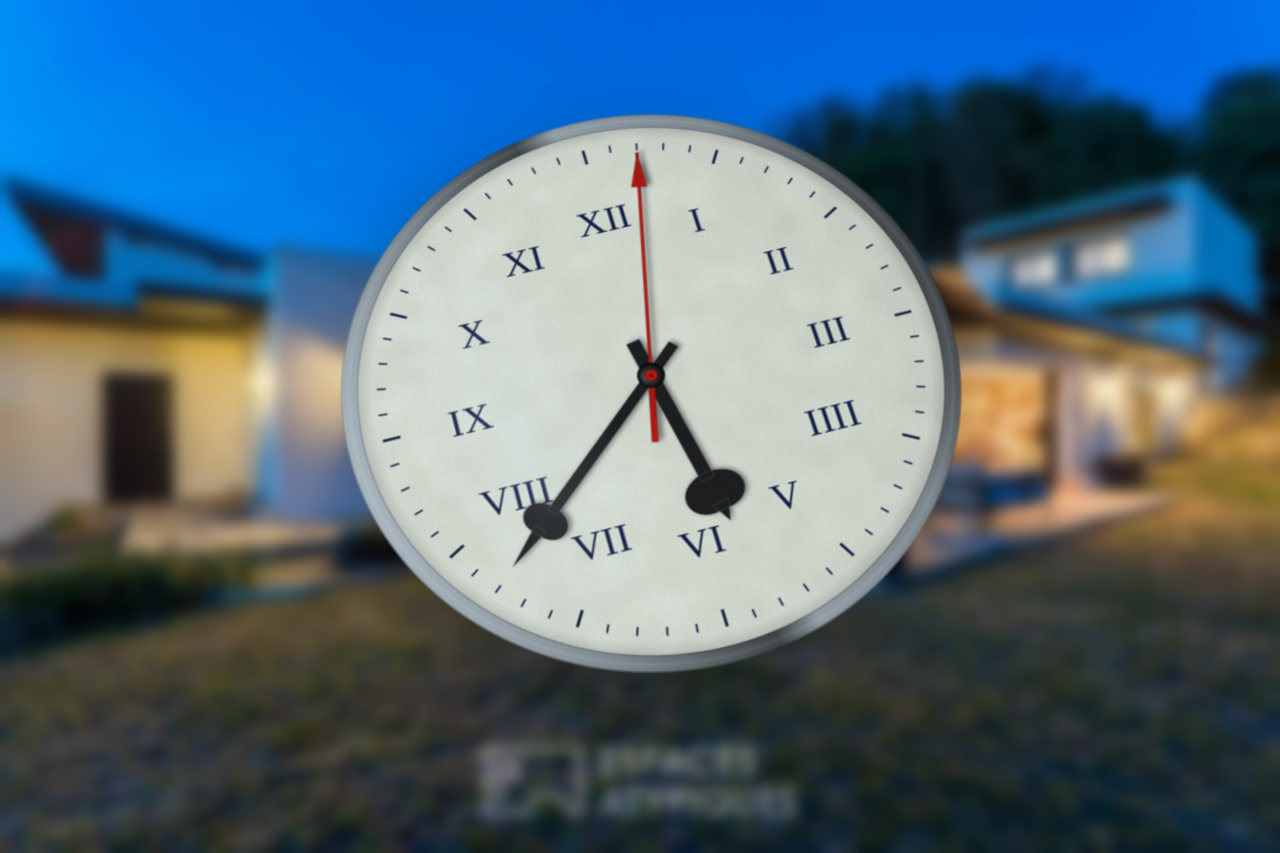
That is 5.38.02
